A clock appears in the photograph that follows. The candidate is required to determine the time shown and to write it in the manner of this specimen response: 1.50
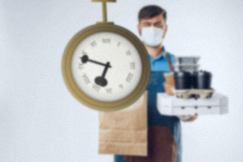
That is 6.48
